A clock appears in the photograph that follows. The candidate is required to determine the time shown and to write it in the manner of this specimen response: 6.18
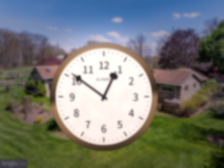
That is 12.51
